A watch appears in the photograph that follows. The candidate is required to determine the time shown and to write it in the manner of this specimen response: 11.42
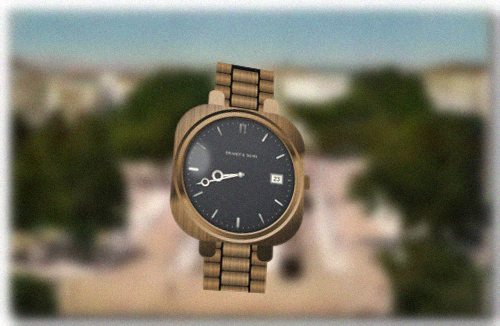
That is 8.42
